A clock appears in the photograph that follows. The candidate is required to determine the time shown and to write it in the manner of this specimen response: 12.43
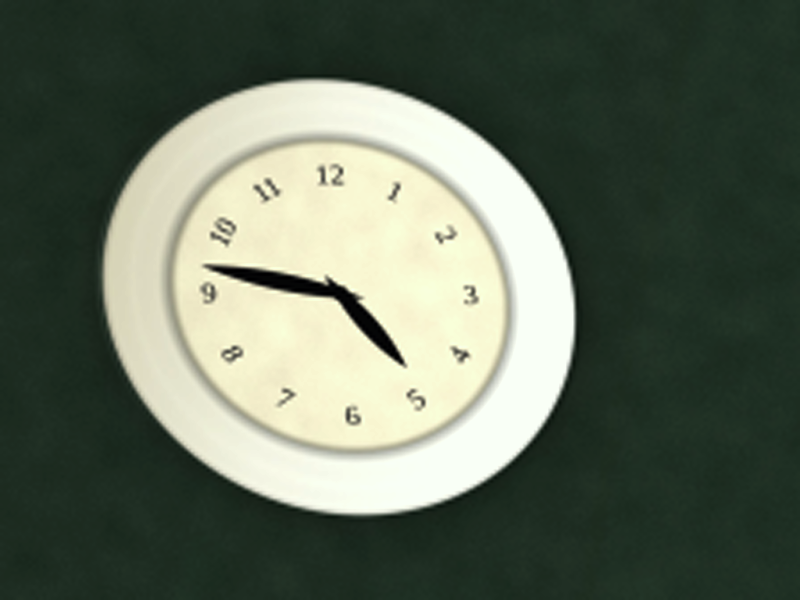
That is 4.47
